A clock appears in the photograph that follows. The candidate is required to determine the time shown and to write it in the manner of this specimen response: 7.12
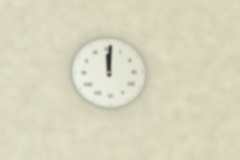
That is 12.01
